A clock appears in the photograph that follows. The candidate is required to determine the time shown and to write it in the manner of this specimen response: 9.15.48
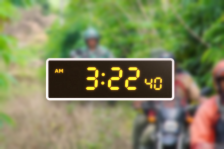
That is 3.22.40
